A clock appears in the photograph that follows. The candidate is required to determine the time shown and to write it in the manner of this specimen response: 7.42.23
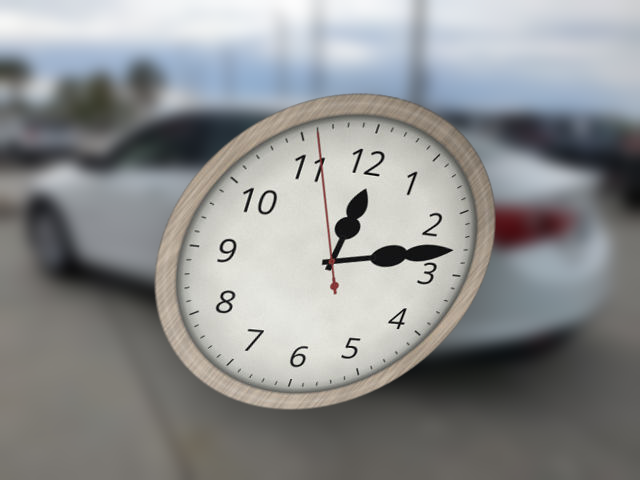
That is 12.12.56
